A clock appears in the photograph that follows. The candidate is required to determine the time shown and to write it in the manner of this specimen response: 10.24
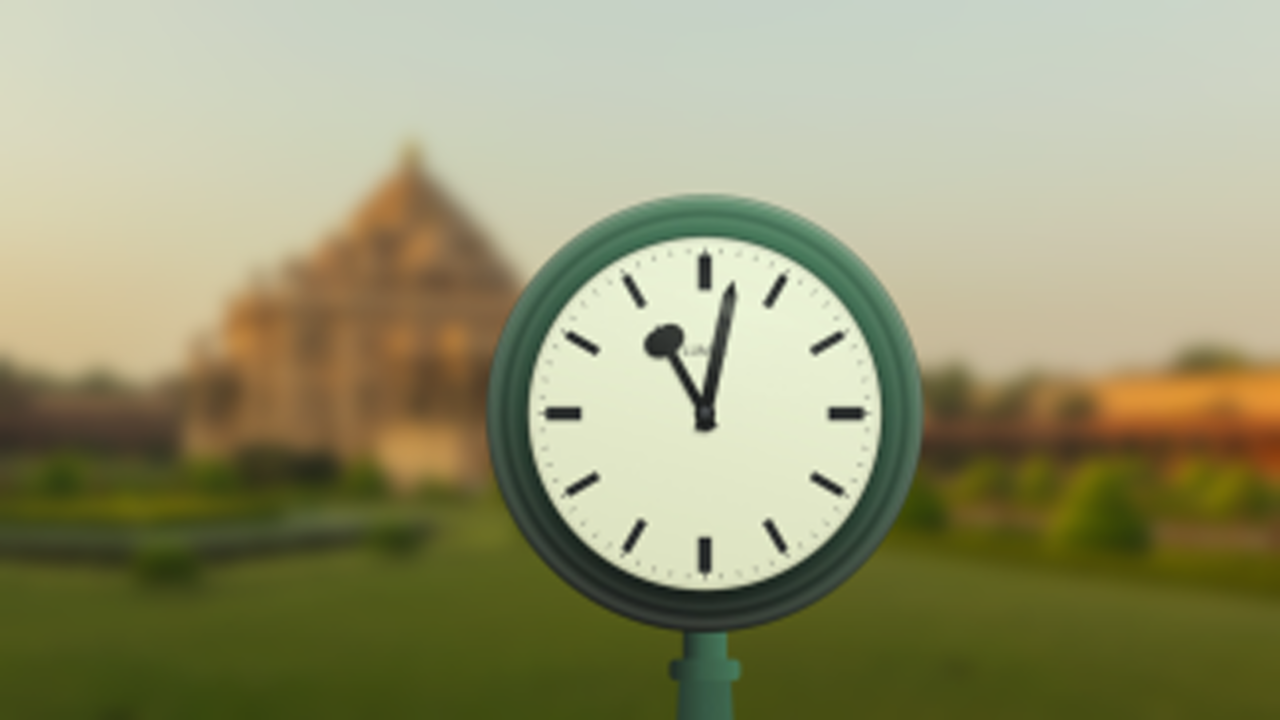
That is 11.02
